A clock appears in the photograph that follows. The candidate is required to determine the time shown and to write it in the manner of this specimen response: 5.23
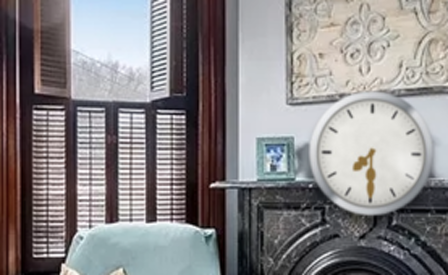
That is 7.30
